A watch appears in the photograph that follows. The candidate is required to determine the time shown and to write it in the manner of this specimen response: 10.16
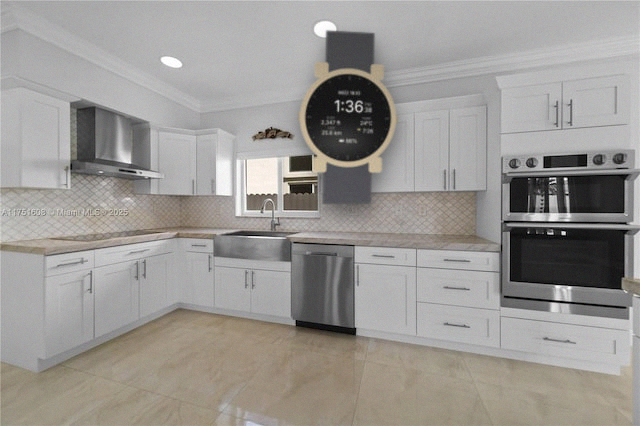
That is 1.36
